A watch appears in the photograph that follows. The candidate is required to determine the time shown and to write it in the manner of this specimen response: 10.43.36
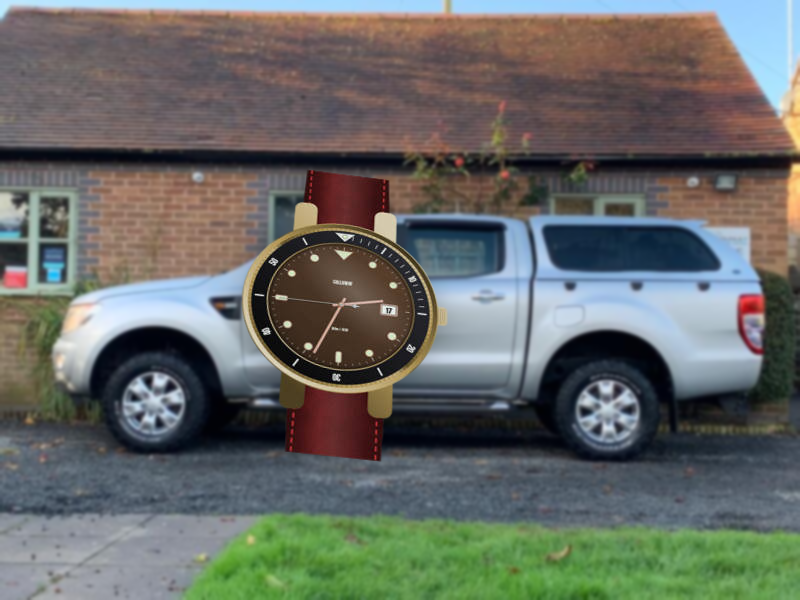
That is 2.33.45
